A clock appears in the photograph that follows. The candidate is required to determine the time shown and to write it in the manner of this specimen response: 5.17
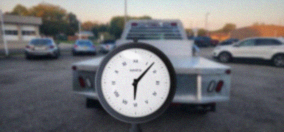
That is 6.07
